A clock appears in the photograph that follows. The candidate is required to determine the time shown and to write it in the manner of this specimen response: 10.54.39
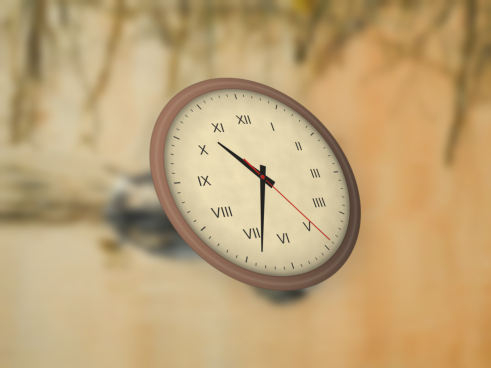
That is 10.33.24
